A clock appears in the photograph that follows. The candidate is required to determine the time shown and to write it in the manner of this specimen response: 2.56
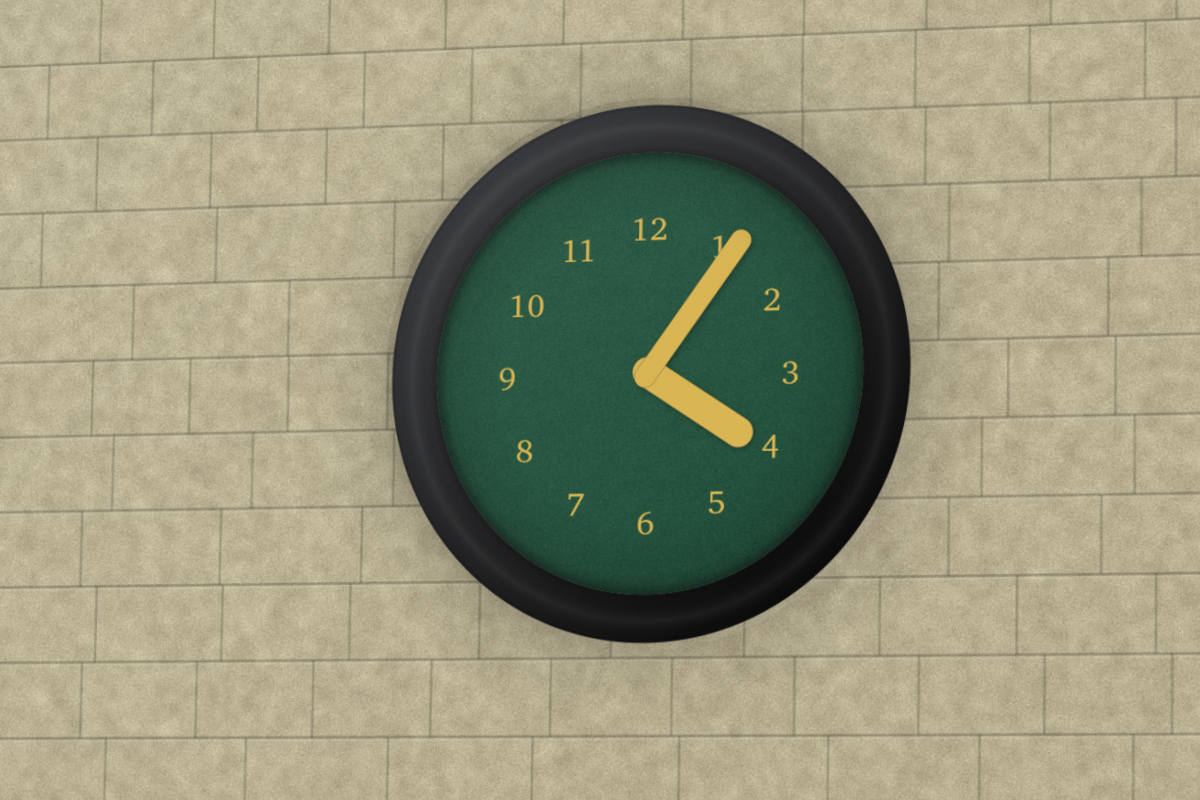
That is 4.06
